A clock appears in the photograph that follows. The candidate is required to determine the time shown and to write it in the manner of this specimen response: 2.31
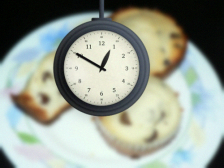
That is 12.50
